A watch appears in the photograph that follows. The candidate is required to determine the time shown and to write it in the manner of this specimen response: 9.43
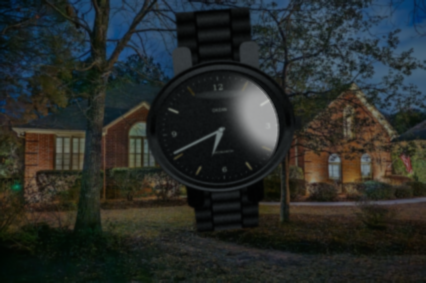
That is 6.41
